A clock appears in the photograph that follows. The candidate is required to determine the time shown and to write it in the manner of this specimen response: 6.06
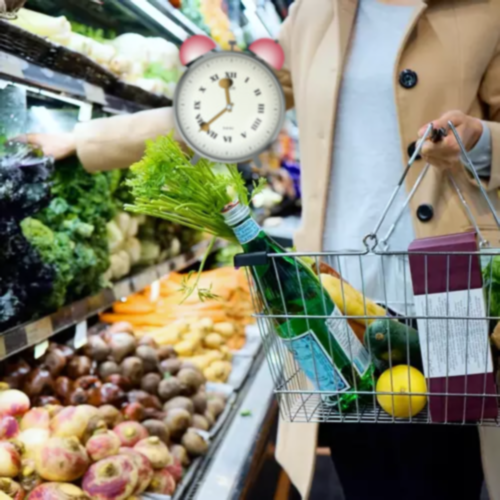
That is 11.38
